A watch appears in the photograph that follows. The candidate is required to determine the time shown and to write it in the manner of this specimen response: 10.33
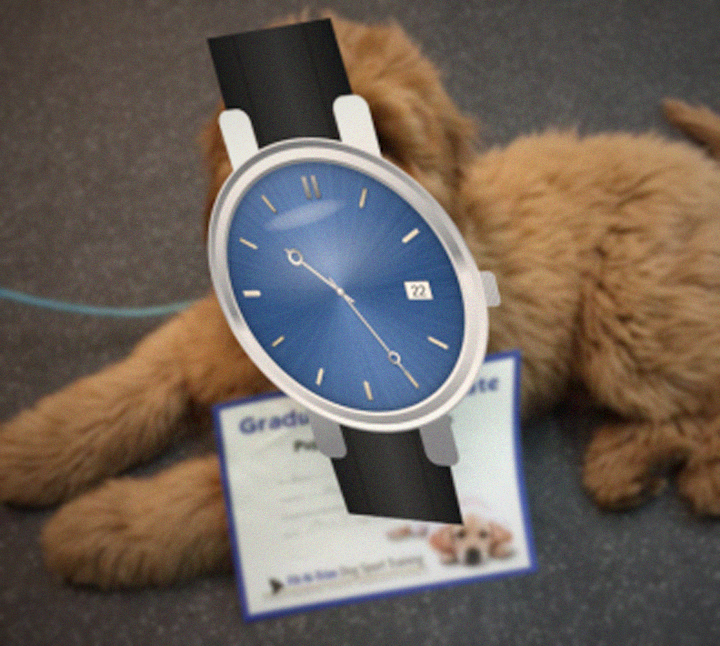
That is 10.25
